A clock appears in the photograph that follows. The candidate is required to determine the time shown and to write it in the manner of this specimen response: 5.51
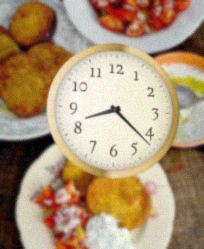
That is 8.22
